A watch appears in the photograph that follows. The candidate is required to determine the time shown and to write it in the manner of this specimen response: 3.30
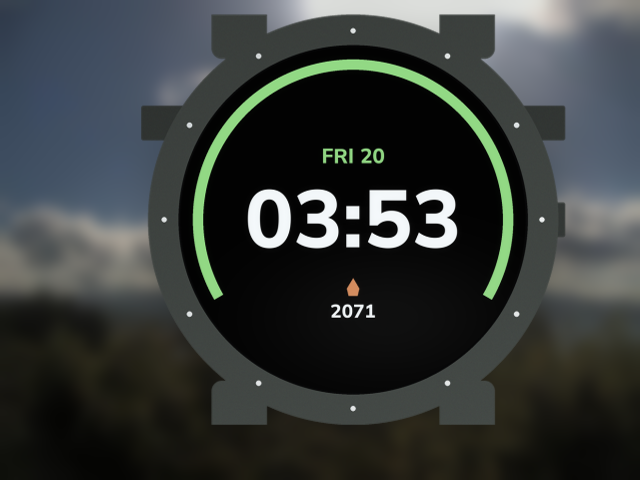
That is 3.53
